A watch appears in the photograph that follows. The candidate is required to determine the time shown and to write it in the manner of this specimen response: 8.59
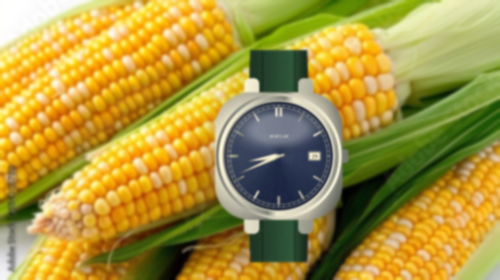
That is 8.41
